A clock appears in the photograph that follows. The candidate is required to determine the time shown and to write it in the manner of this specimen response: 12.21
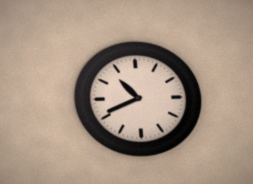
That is 10.41
